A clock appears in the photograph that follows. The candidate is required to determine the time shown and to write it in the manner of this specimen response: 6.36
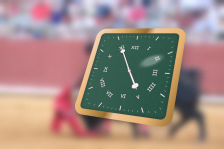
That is 4.55
